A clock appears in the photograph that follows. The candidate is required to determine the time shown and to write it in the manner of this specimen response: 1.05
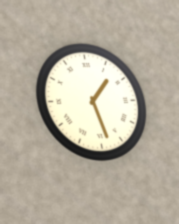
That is 1.28
